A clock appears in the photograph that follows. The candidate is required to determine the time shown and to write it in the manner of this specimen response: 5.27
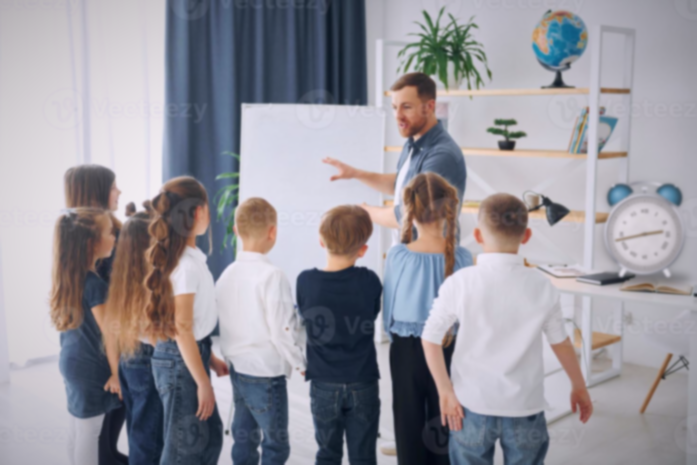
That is 2.43
